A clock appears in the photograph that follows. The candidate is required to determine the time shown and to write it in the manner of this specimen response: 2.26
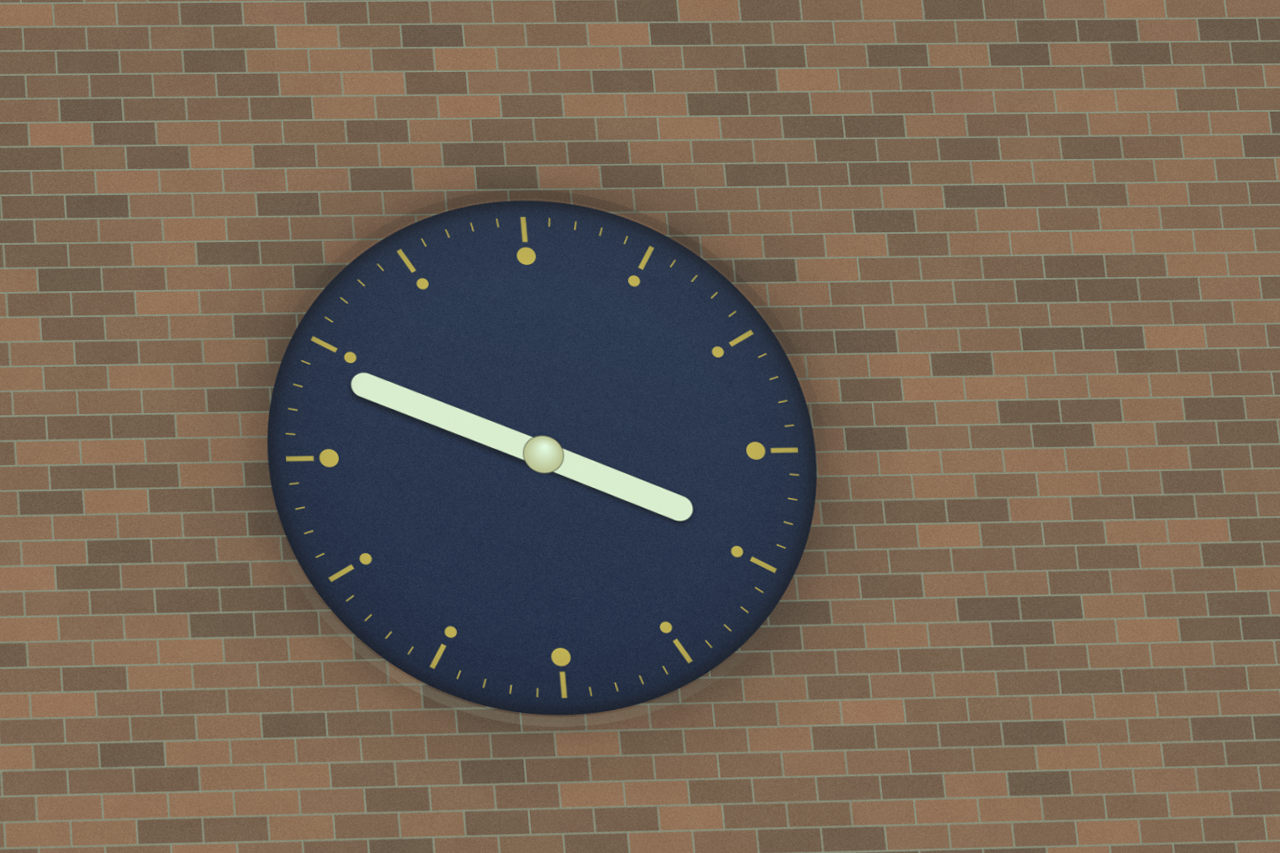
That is 3.49
